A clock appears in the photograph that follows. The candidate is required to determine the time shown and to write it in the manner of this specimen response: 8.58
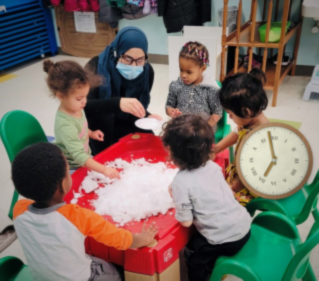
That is 6.58
